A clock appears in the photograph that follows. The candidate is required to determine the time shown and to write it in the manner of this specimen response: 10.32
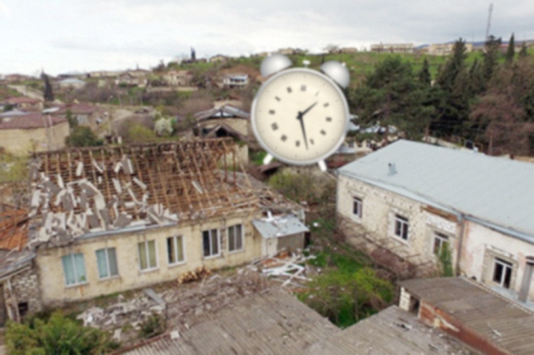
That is 1.27
